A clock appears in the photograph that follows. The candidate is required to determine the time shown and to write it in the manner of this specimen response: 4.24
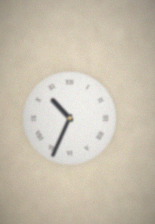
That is 10.34
